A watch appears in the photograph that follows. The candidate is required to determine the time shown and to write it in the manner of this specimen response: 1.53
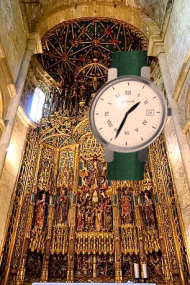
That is 1.34
